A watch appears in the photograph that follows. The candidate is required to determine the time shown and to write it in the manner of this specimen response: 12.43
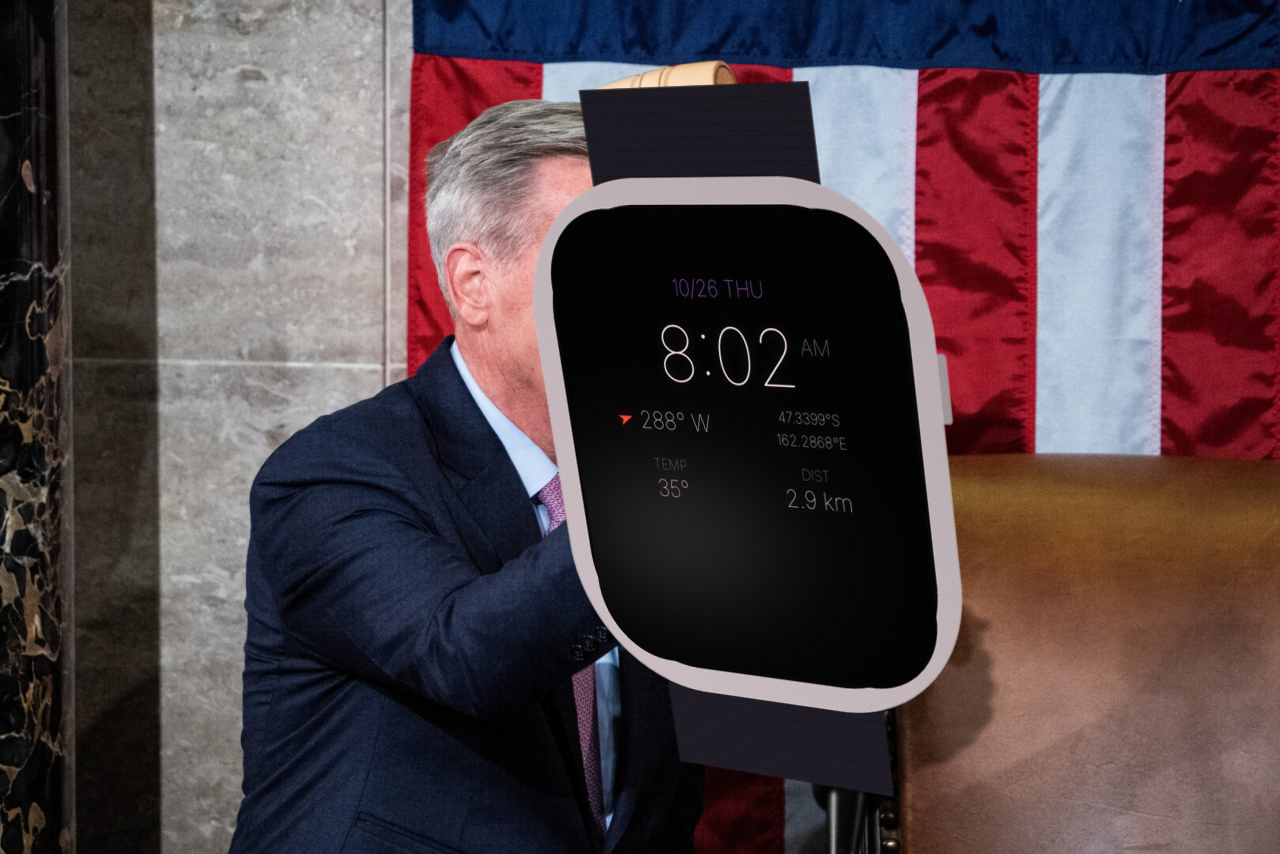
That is 8.02
